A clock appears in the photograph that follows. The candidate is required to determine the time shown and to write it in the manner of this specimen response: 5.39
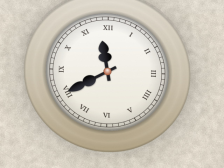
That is 11.40
